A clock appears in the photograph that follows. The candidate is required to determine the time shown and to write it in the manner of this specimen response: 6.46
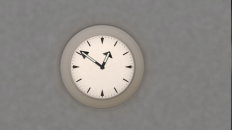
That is 12.51
